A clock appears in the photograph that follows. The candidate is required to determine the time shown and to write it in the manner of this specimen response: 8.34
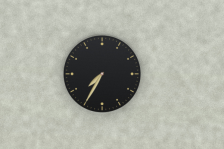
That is 7.35
